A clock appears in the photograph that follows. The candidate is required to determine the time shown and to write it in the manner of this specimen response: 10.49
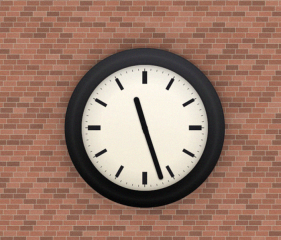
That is 11.27
